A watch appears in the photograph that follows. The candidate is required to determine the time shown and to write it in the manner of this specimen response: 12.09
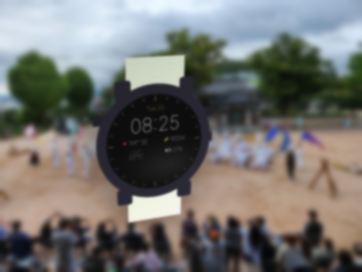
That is 8.25
